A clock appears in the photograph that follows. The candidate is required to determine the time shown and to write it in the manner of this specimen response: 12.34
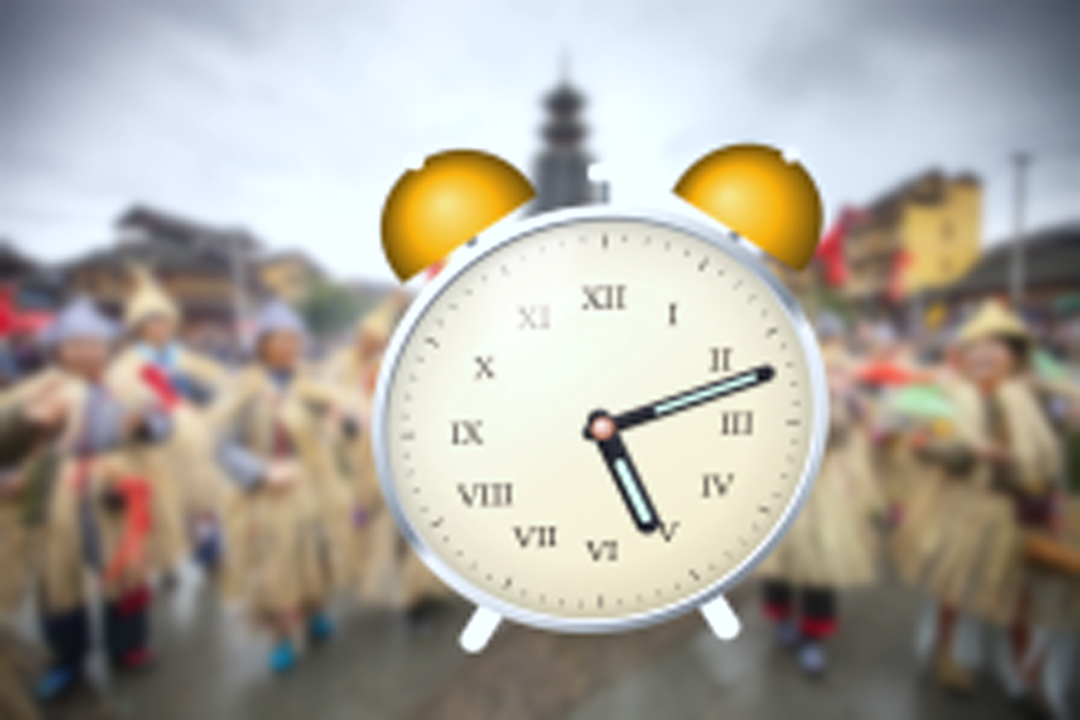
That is 5.12
